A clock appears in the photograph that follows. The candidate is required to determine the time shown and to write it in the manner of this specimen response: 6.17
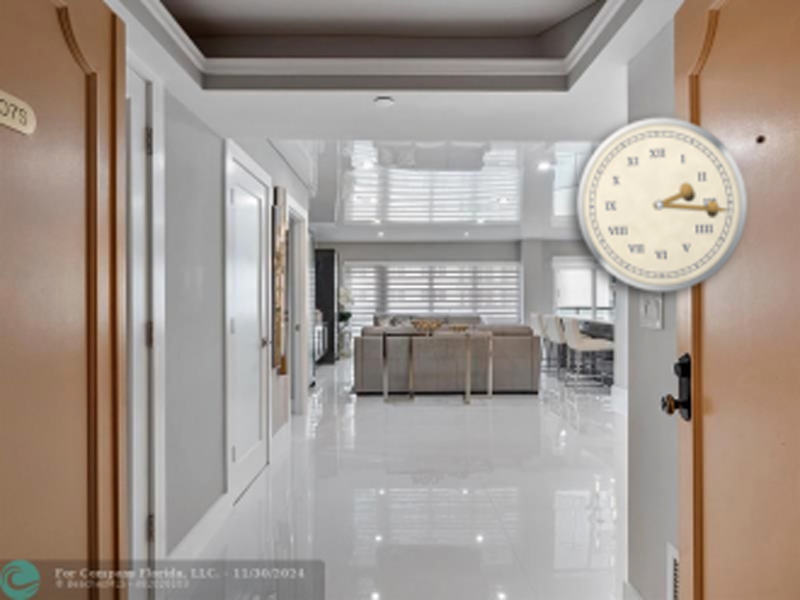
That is 2.16
